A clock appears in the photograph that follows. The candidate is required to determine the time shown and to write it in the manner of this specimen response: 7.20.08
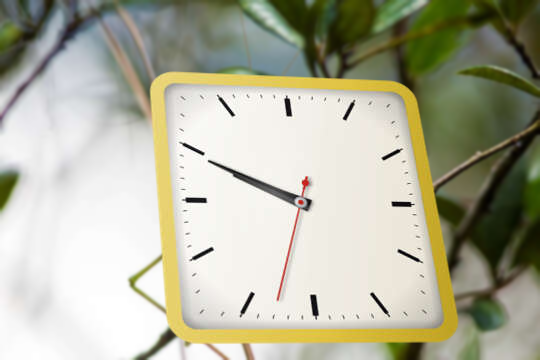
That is 9.49.33
